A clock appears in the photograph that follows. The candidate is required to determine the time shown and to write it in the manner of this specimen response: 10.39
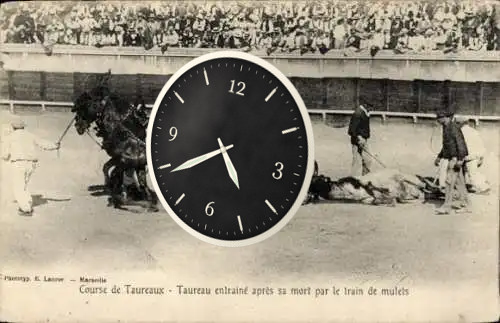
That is 4.39
